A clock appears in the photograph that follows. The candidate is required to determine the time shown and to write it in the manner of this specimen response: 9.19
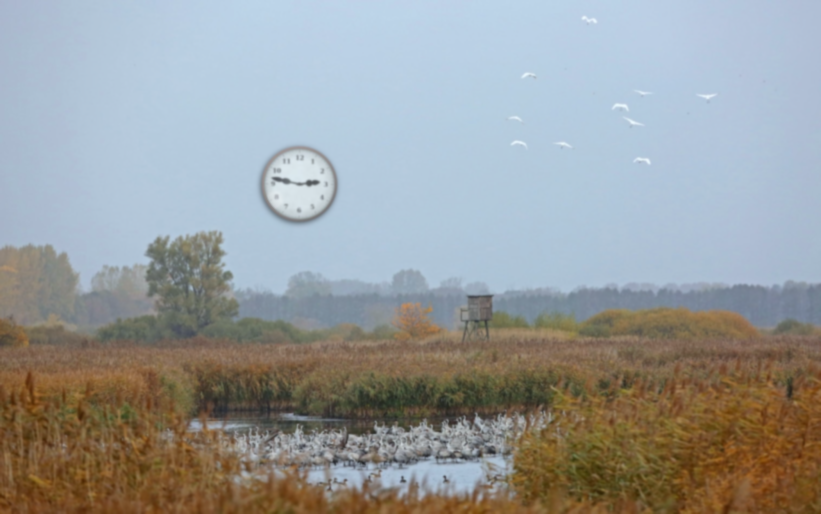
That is 2.47
